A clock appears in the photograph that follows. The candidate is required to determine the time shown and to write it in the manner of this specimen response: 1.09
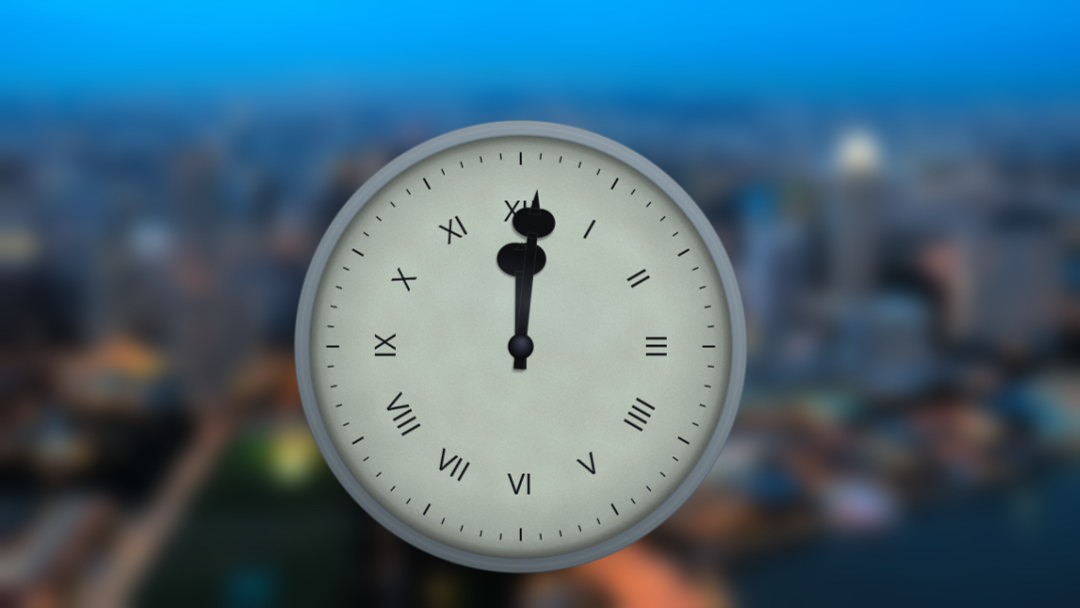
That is 12.01
